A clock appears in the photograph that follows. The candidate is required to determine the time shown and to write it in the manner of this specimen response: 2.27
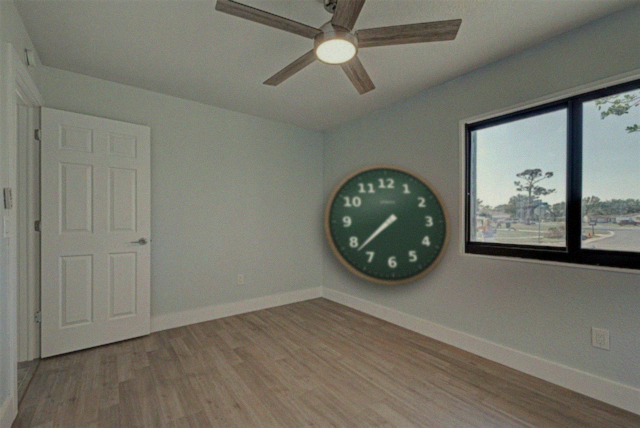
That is 7.38
